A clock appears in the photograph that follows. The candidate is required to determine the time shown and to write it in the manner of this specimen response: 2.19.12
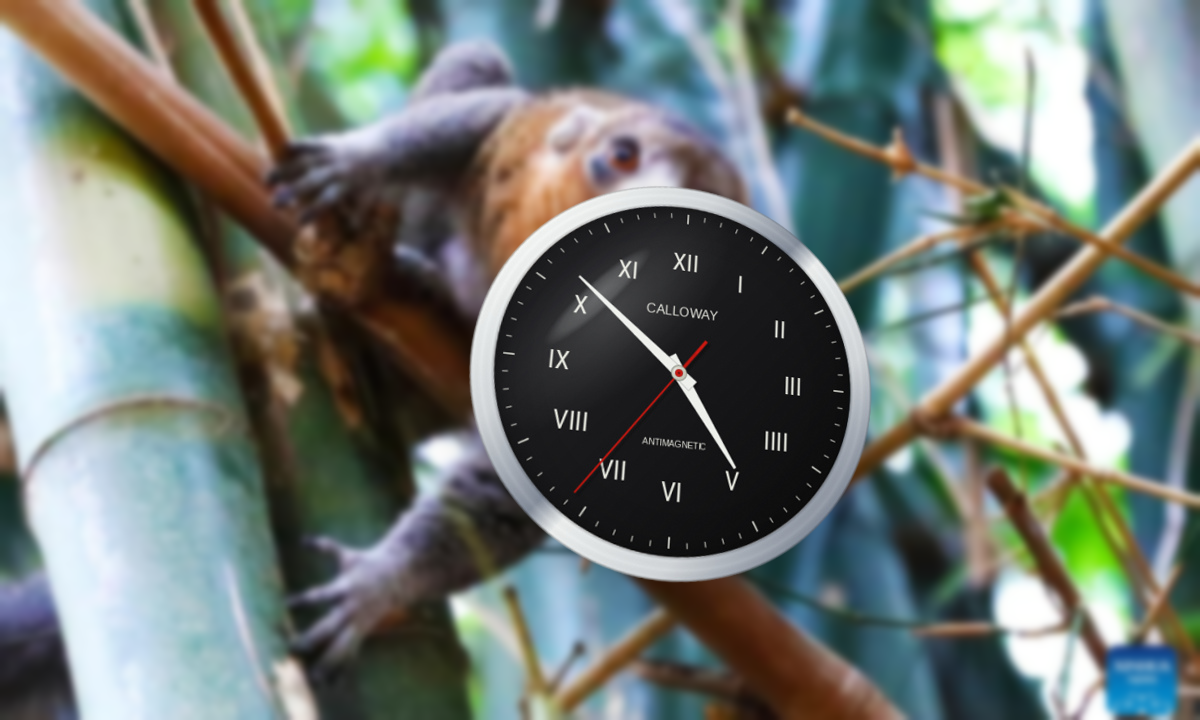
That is 4.51.36
